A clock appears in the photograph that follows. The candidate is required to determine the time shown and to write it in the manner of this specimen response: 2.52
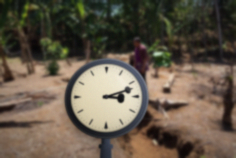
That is 3.12
